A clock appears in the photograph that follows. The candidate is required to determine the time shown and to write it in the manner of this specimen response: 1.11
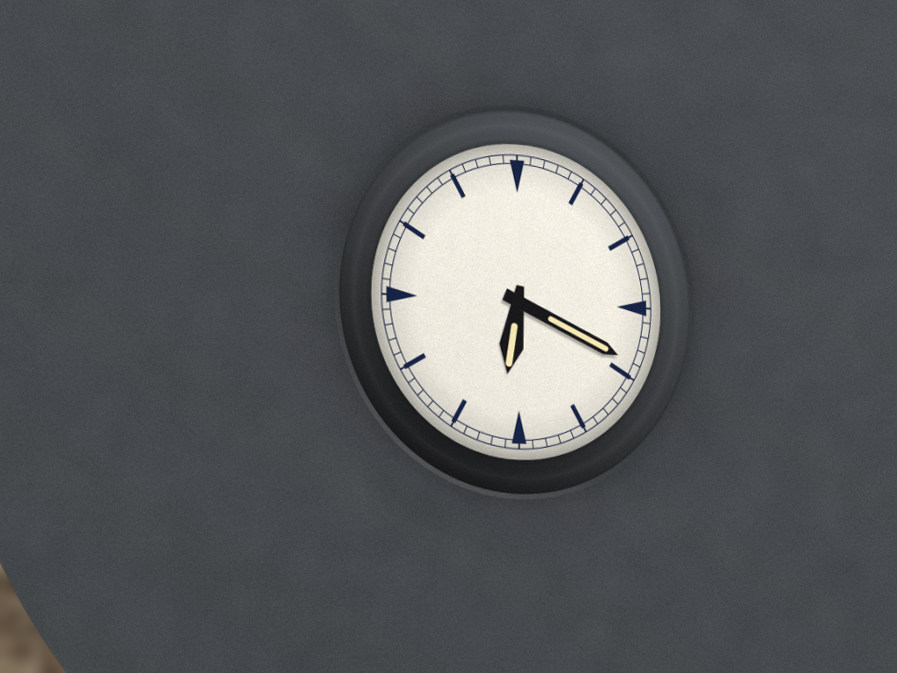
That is 6.19
